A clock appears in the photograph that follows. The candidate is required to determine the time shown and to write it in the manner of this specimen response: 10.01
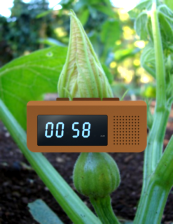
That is 0.58
